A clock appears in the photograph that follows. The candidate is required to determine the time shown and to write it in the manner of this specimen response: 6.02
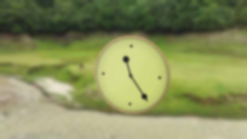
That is 11.24
